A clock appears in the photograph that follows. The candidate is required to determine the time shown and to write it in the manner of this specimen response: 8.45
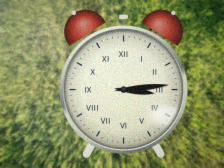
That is 3.14
